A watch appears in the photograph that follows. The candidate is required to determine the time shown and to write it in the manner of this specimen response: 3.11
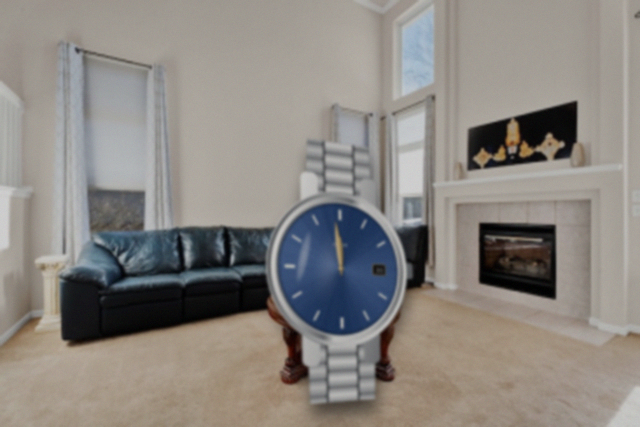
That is 11.59
